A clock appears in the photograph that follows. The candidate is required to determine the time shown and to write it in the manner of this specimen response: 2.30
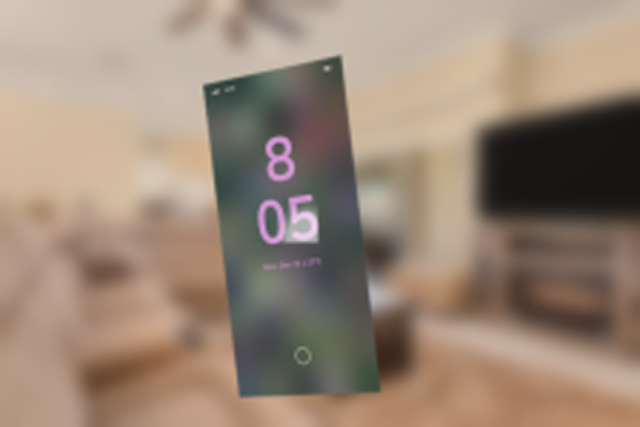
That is 8.05
